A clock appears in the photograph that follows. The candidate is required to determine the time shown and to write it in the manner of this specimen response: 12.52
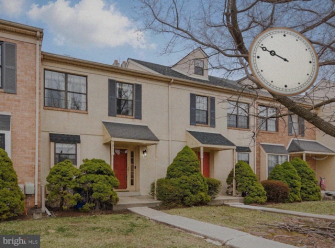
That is 9.49
